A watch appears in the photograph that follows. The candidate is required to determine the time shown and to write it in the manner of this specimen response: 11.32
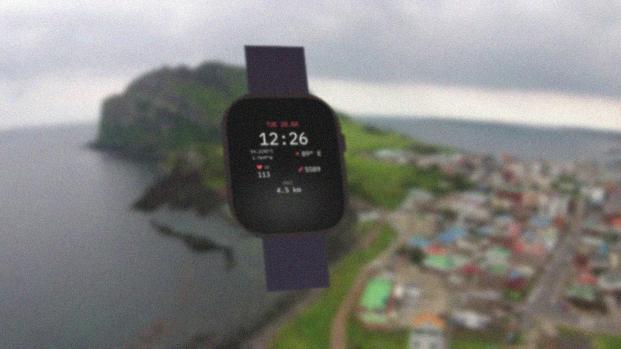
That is 12.26
